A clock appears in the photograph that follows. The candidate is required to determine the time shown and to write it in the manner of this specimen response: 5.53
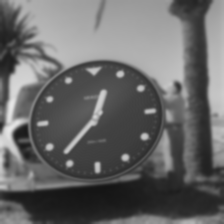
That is 12.37
